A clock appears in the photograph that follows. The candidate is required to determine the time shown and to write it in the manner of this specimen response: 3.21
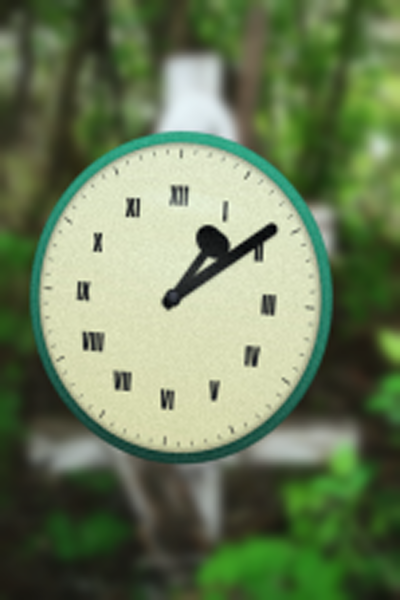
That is 1.09
